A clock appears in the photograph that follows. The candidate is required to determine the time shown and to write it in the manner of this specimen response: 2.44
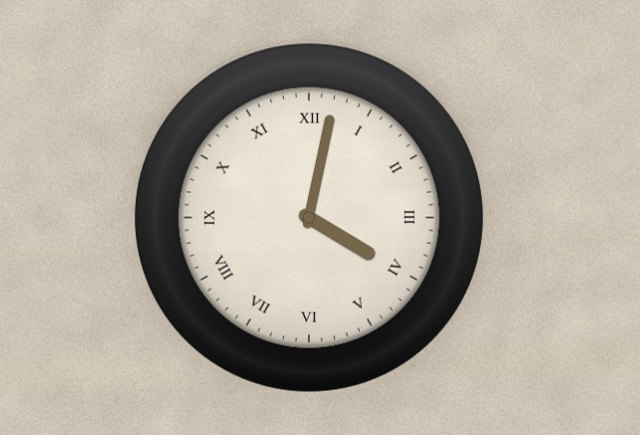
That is 4.02
